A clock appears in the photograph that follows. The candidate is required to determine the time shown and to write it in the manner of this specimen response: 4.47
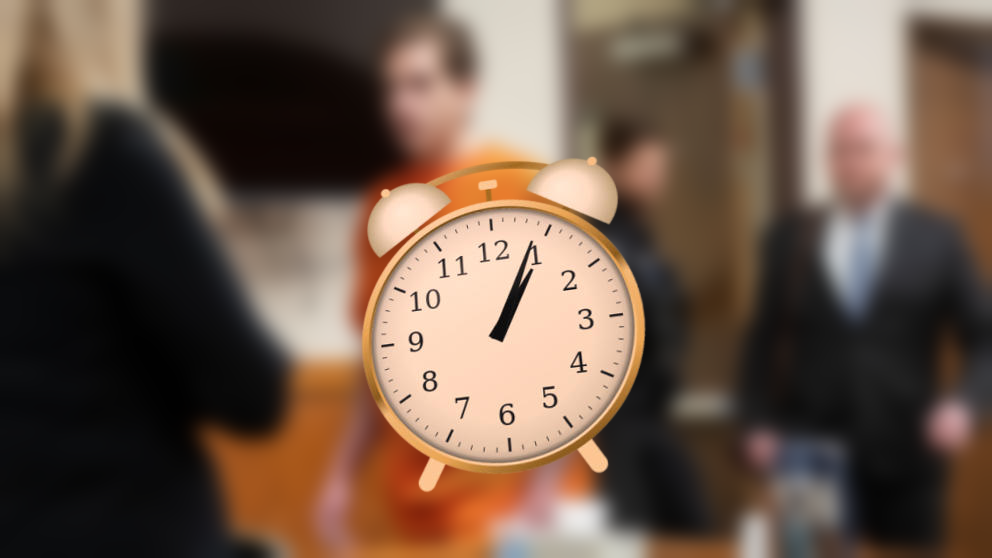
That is 1.04
